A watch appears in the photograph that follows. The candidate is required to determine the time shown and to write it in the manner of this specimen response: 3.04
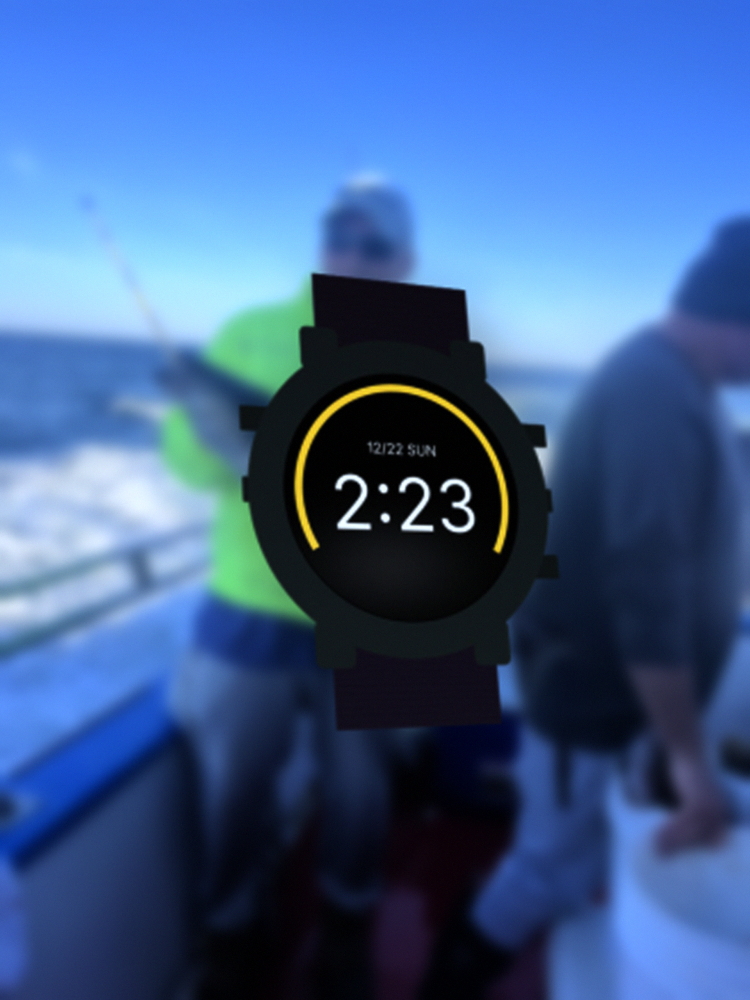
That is 2.23
